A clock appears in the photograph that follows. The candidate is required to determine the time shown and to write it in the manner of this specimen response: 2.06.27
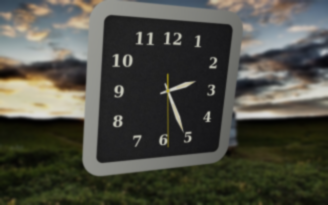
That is 2.25.29
